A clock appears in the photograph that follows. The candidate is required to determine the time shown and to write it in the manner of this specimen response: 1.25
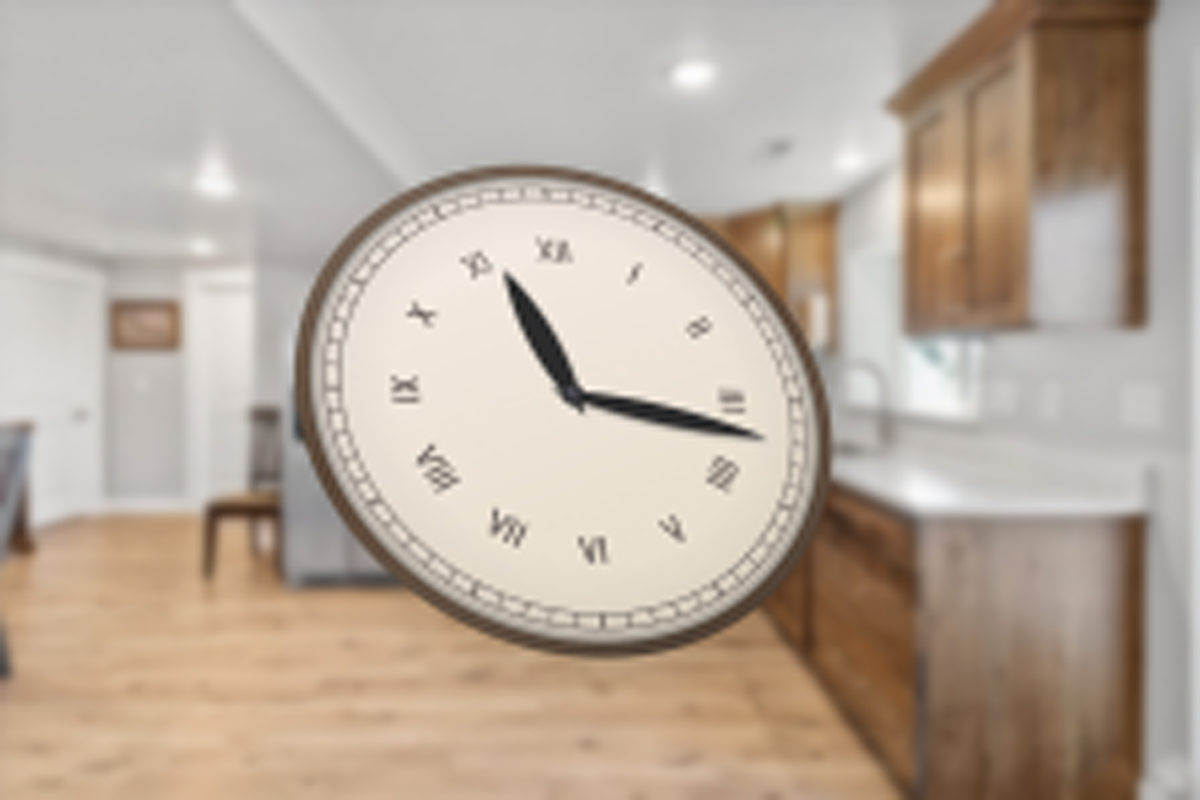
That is 11.17
